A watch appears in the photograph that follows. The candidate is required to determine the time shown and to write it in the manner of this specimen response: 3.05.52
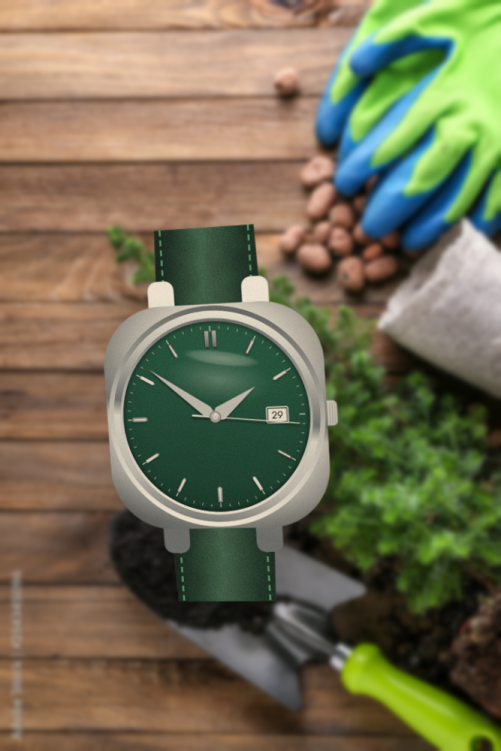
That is 1.51.16
